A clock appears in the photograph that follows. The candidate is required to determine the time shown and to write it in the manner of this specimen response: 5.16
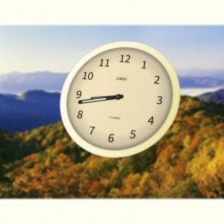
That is 8.43
